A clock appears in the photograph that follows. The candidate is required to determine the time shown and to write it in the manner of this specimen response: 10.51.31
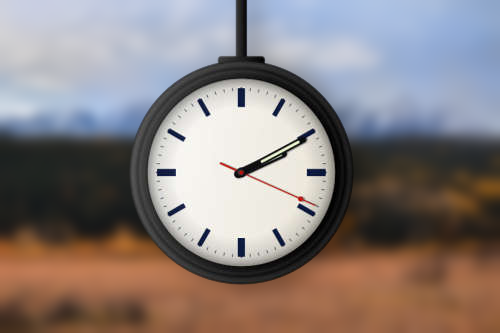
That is 2.10.19
